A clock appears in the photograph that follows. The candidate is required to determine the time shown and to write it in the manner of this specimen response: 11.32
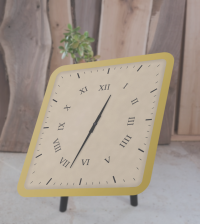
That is 12.33
